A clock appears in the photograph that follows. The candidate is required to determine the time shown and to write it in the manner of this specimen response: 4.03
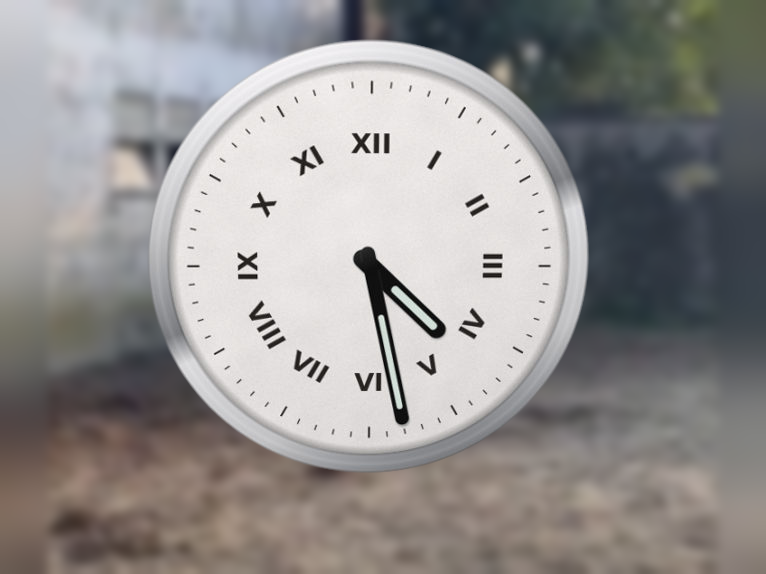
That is 4.28
